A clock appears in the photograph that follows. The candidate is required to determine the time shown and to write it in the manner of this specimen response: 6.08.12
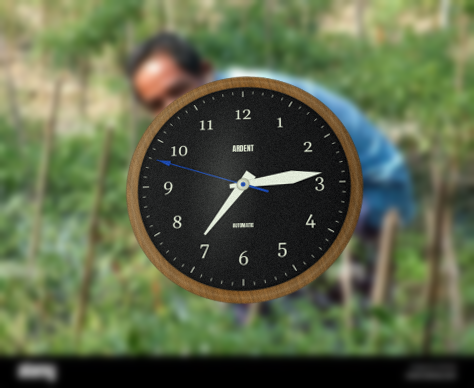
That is 7.13.48
